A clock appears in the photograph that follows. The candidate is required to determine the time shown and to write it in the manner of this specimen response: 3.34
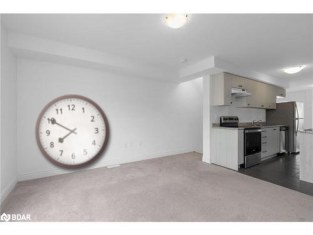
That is 7.50
